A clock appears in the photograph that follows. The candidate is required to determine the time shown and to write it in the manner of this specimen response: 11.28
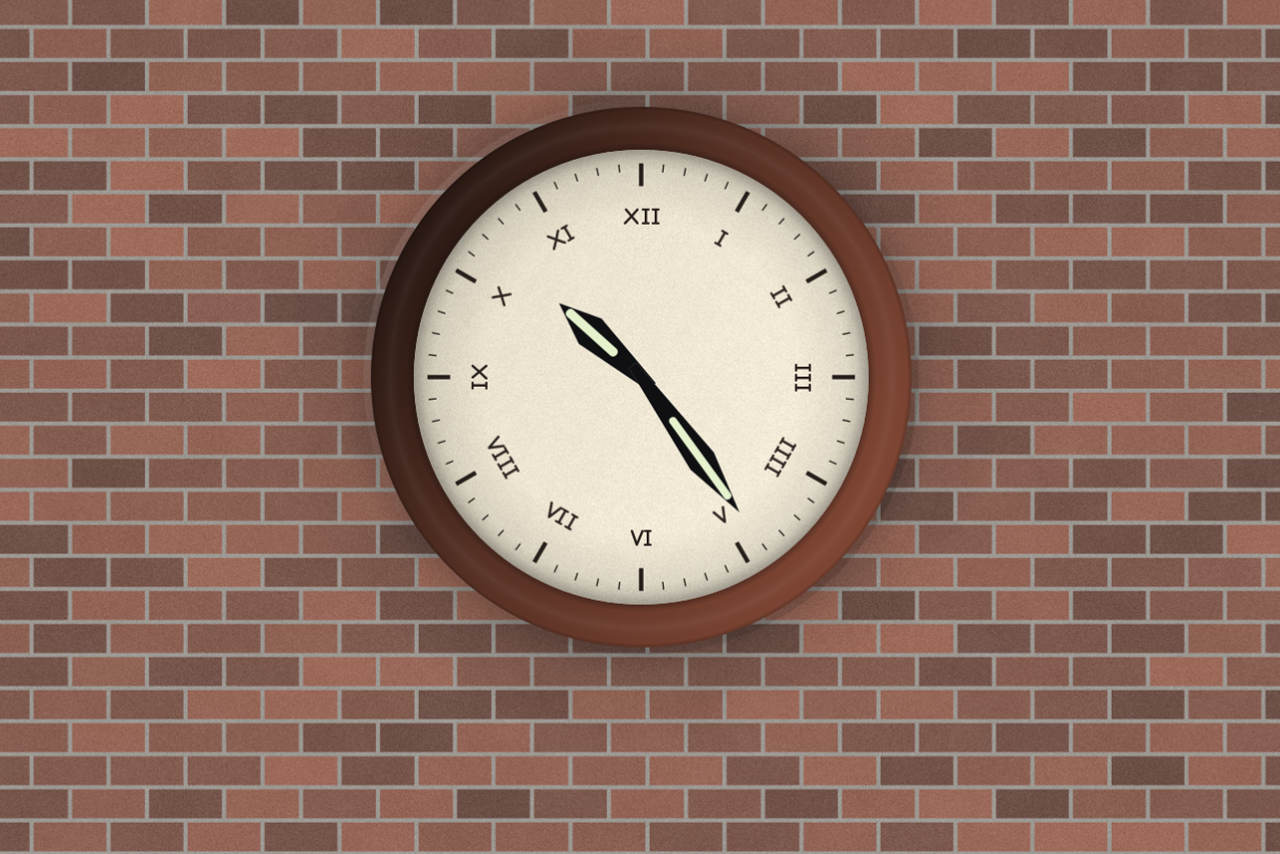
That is 10.24
